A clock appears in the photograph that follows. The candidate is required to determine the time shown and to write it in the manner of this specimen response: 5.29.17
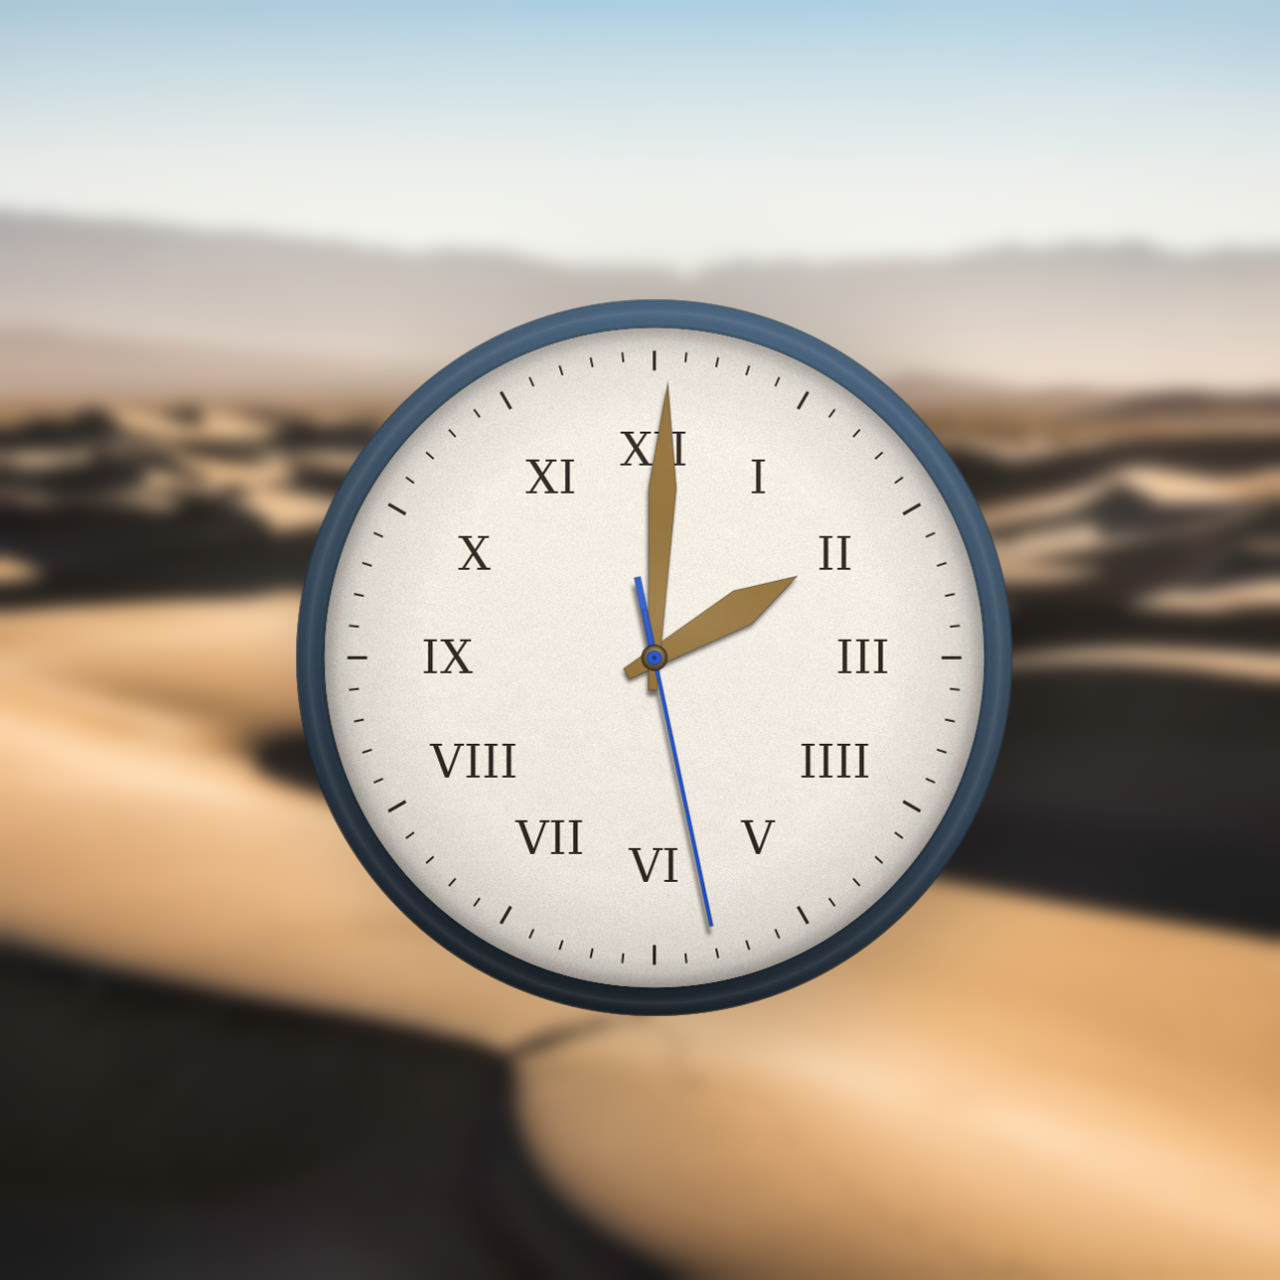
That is 2.00.28
